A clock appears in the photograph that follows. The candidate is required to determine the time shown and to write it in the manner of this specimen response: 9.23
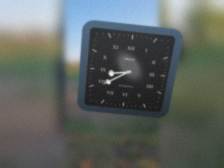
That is 8.39
